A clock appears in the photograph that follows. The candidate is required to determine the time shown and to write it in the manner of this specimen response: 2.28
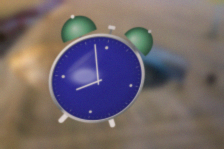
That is 7.57
